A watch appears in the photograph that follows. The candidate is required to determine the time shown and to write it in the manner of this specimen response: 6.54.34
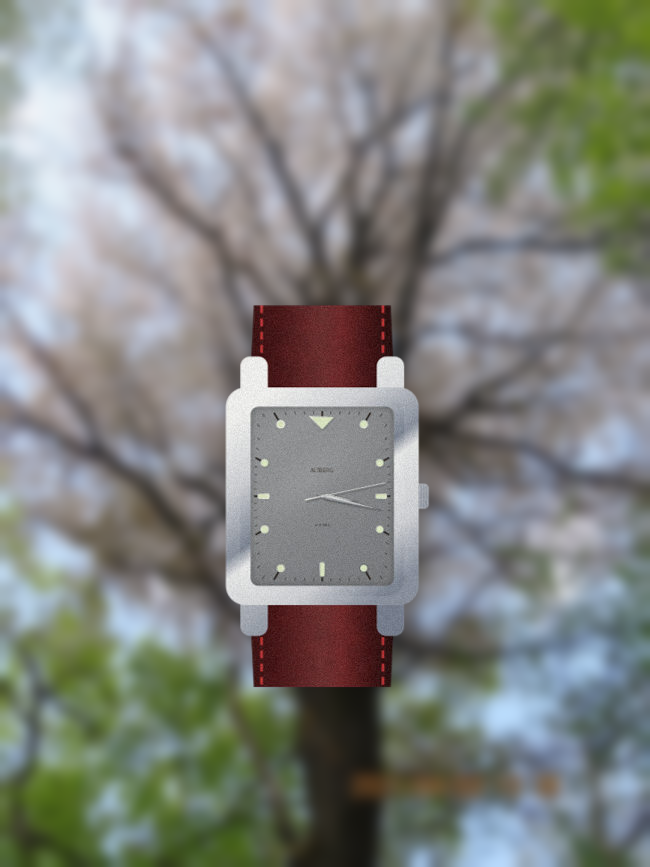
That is 3.17.13
